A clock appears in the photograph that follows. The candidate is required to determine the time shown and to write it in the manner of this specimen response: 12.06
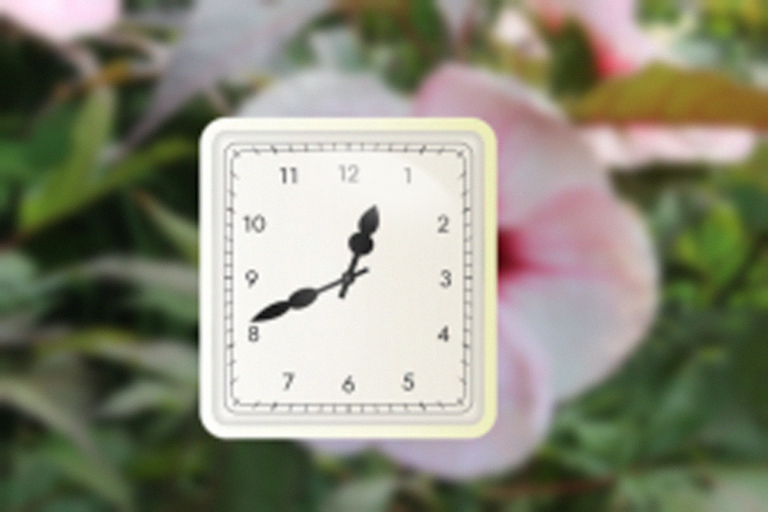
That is 12.41
